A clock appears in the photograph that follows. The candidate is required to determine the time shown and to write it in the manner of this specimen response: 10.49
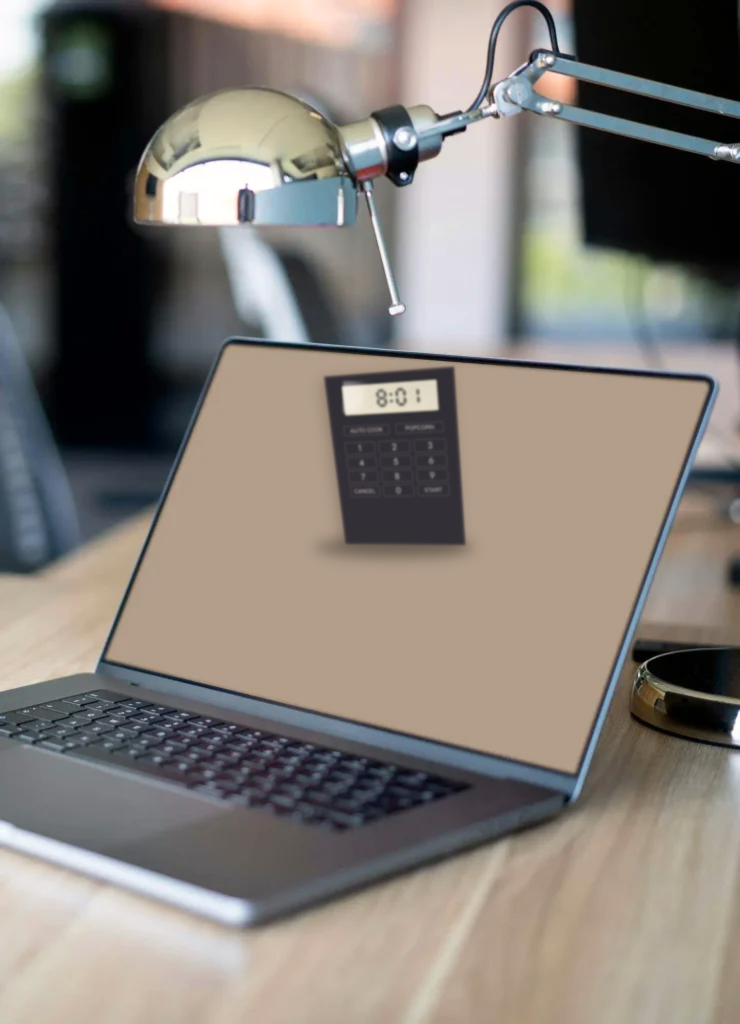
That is 8.01
